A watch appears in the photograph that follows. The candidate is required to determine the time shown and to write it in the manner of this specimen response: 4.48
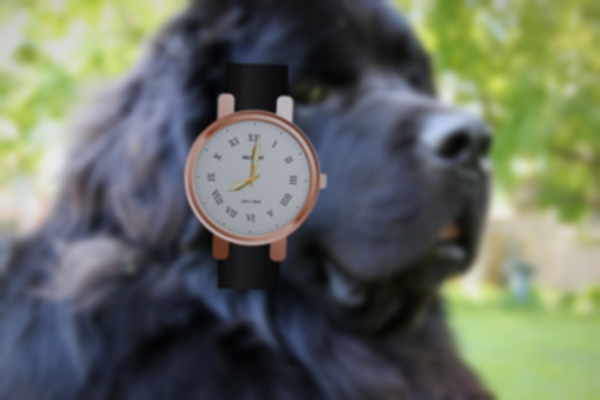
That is 8.01
